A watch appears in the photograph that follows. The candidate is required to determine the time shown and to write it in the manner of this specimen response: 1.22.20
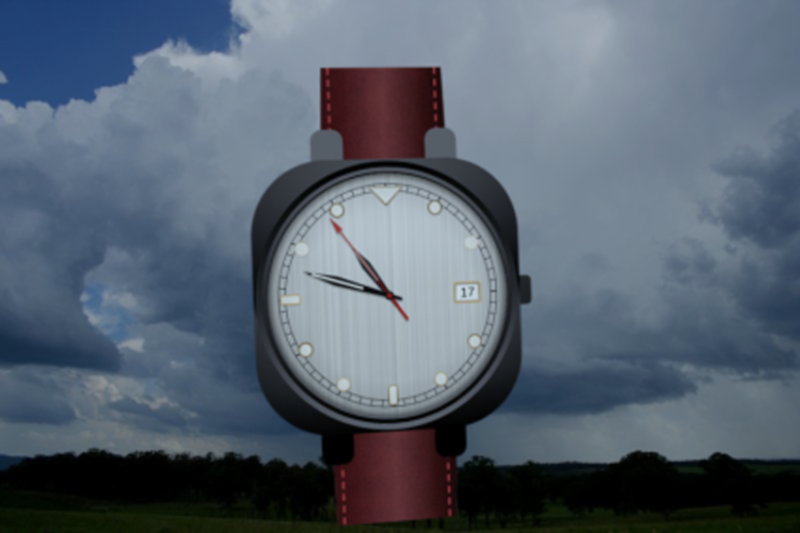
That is 10.47.54
